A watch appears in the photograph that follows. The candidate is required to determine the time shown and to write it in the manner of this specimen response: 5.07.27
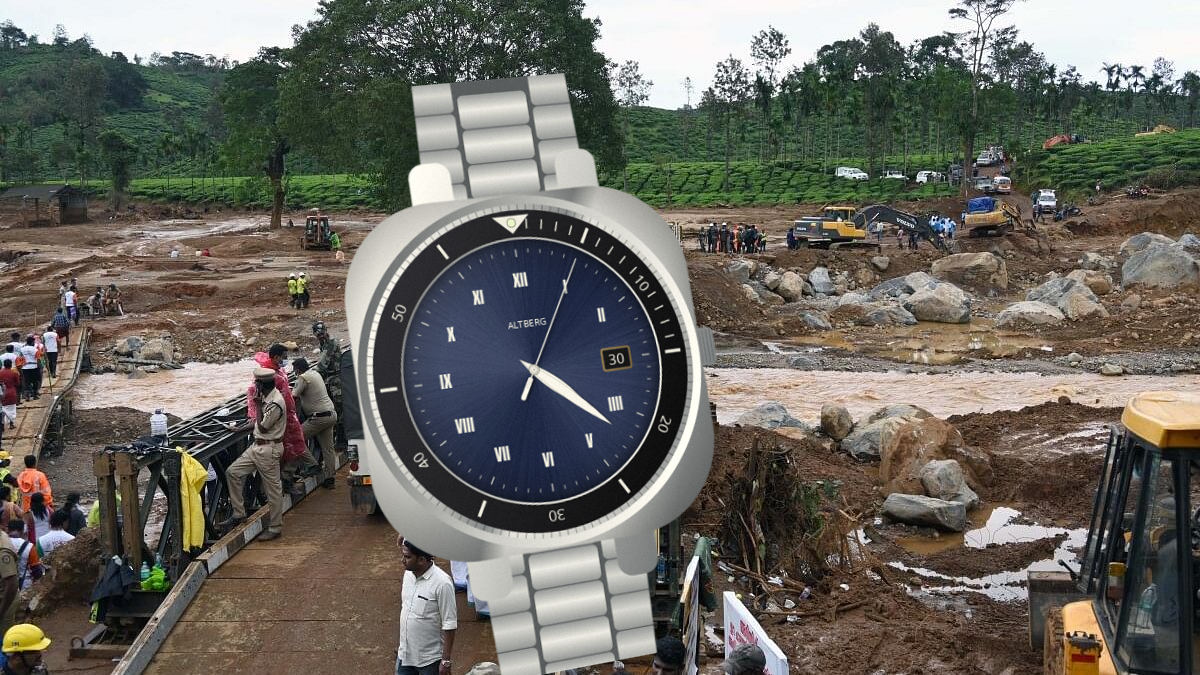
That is 4.22.05
